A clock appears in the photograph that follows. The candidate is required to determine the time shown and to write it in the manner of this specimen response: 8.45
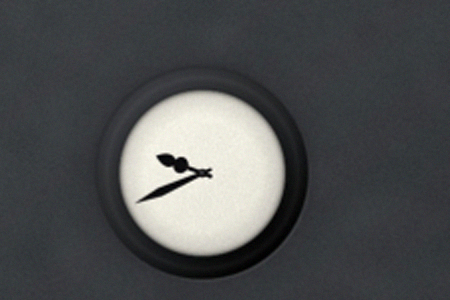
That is 9.41
